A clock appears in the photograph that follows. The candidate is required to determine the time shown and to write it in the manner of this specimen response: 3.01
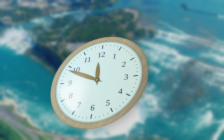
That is 11.49
